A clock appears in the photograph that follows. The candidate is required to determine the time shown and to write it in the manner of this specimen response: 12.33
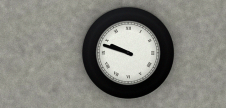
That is 9.48
